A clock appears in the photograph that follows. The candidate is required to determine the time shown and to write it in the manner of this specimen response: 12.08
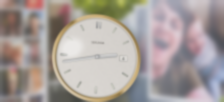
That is 2.43
